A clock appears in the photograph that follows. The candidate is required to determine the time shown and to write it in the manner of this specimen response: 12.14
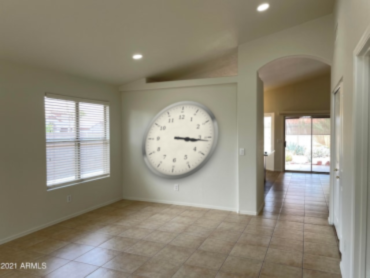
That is 3.16
